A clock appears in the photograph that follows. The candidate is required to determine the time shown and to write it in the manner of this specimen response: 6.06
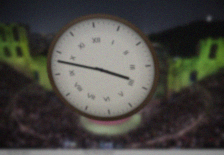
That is 3.48
